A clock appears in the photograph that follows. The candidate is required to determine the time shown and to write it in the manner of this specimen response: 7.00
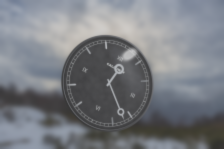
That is 12.22
